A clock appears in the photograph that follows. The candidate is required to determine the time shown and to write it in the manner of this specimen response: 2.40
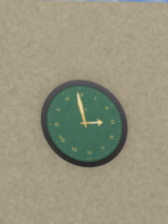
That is 2.59
